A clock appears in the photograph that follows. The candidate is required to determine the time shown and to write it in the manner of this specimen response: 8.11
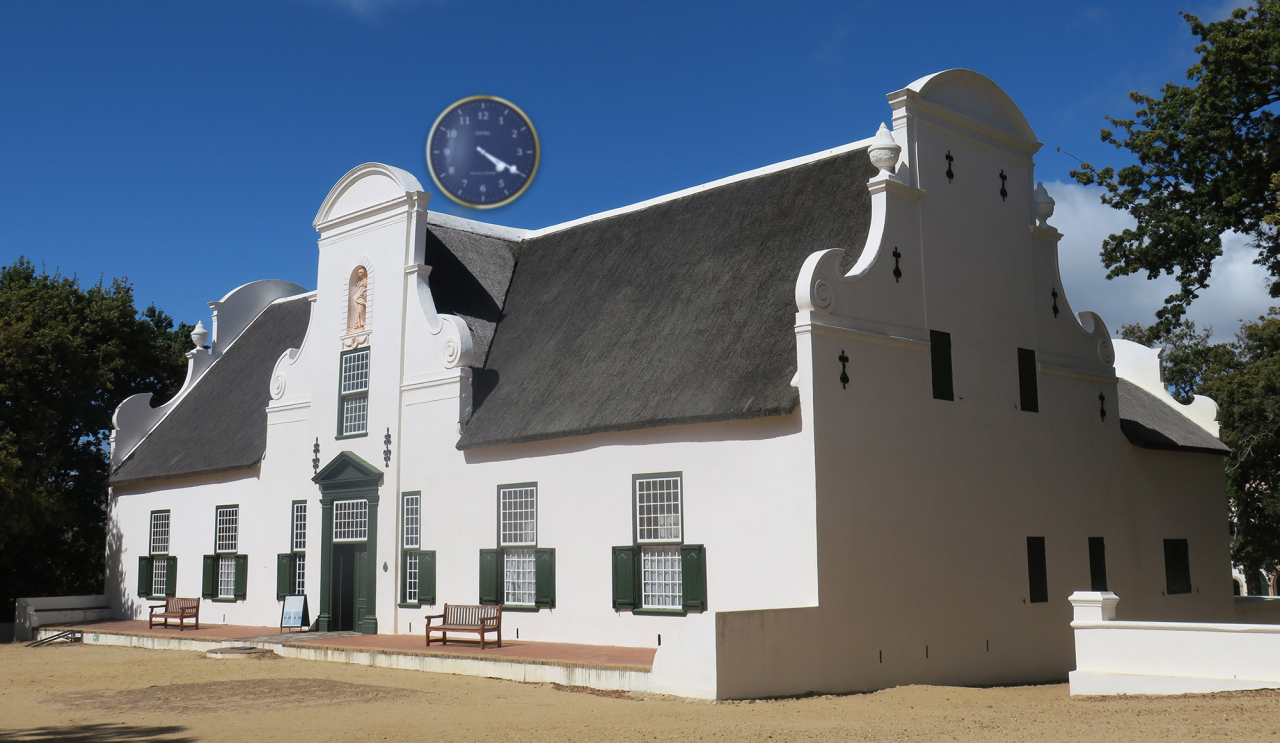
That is 4.20
